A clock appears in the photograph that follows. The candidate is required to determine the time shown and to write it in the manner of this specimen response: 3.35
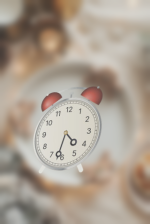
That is 4.32
